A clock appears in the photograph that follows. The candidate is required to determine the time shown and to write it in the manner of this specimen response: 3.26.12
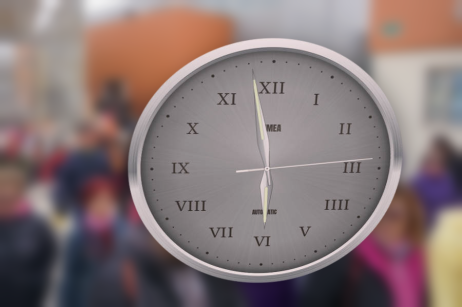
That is 5.58.14
